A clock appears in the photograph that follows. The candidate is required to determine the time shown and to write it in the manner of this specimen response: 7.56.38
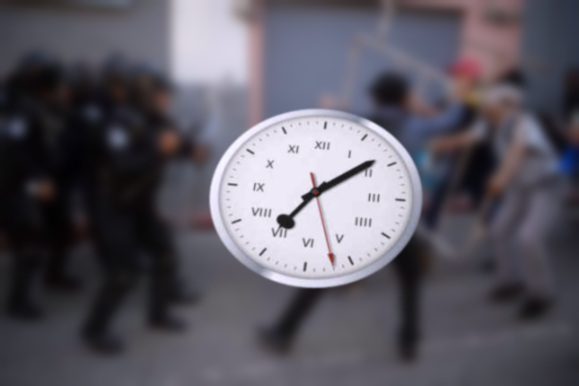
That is 7.08.27
